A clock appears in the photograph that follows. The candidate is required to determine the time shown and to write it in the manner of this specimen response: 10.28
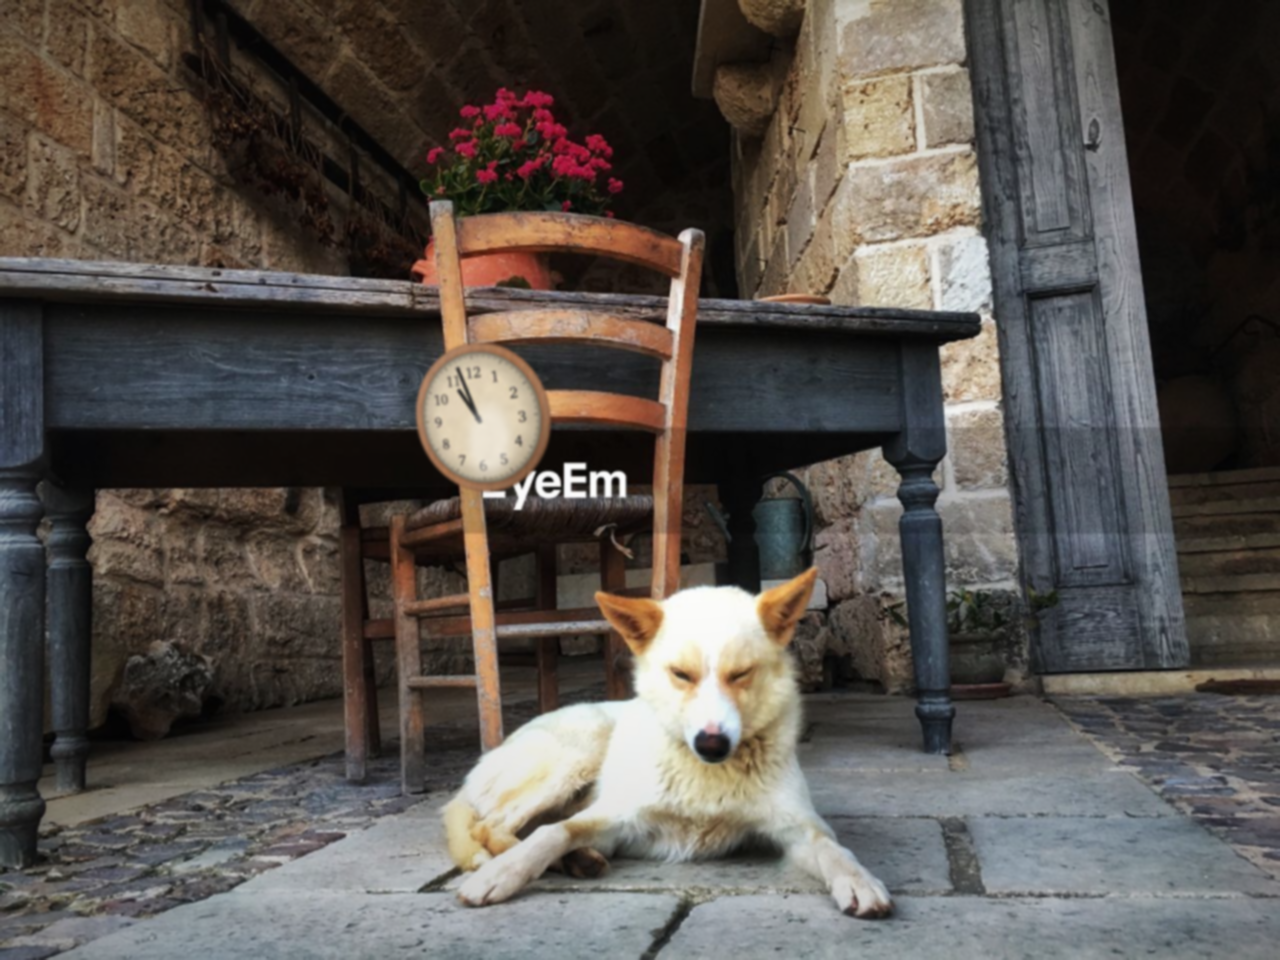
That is 10.57
